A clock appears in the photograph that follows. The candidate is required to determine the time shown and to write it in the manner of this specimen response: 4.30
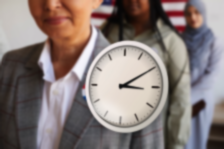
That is 3.10
